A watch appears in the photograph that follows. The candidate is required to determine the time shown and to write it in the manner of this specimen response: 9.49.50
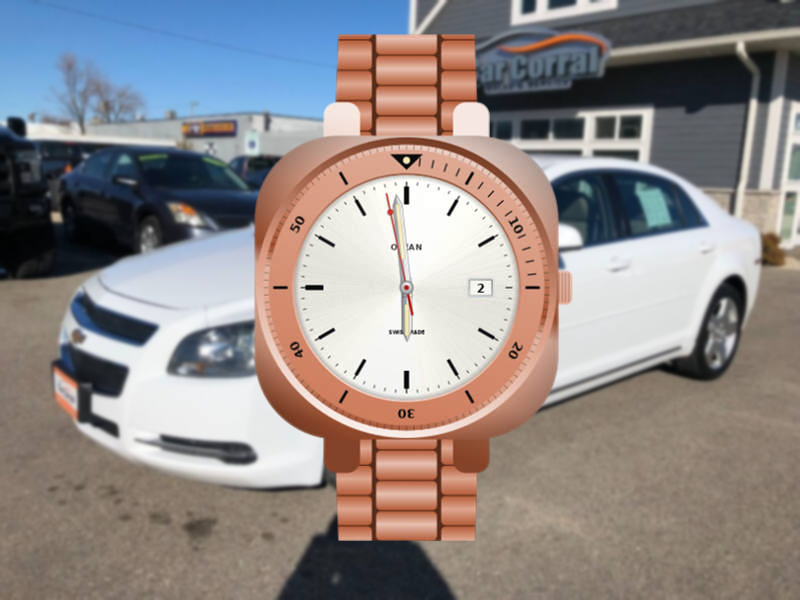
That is 5.58.58
